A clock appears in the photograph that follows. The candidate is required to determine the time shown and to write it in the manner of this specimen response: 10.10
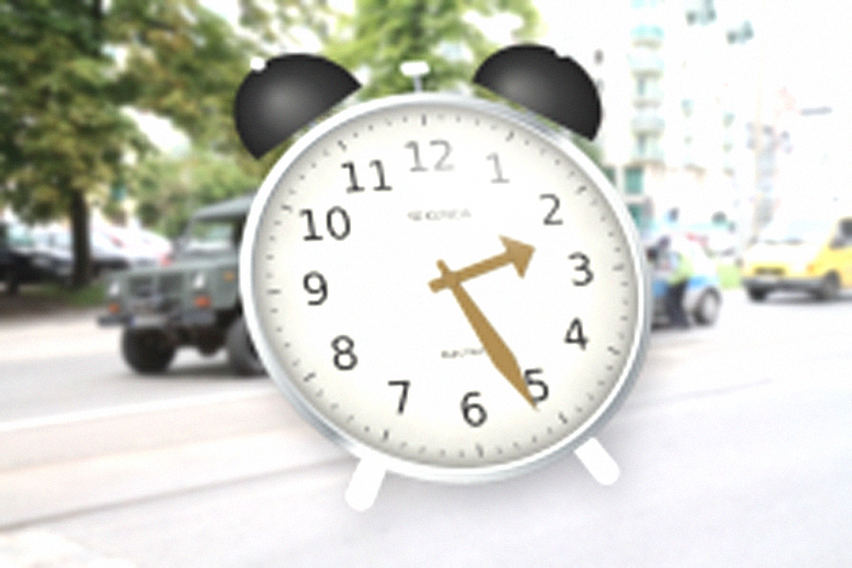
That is 2.26
